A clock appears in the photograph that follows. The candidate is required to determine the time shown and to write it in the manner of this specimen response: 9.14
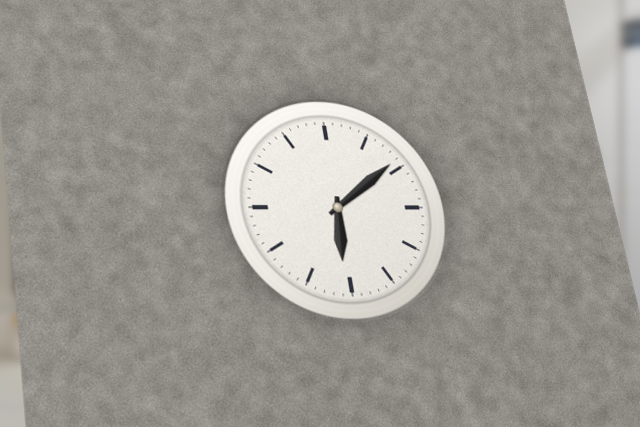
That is 6.09
